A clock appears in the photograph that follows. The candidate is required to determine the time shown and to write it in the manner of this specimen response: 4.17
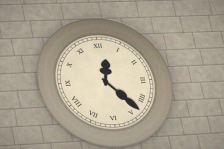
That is 12.23
